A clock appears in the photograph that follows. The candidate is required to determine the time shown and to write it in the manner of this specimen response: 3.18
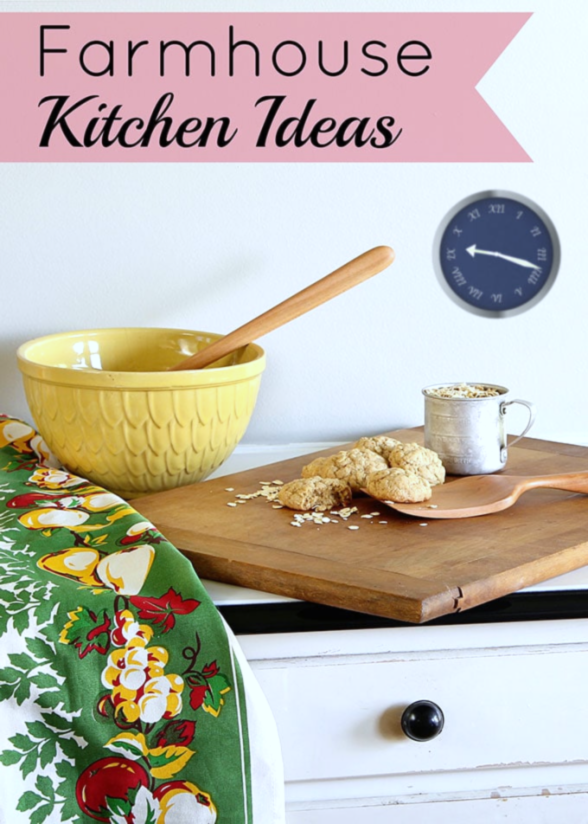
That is 9.18
